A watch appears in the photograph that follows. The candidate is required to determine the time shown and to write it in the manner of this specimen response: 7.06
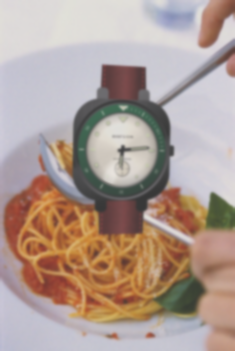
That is 6.14
